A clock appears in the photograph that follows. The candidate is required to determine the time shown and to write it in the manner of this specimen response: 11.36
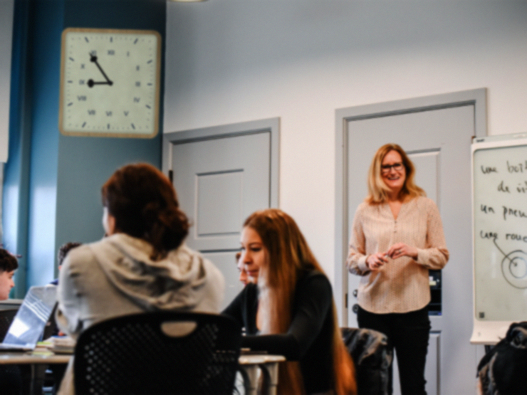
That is 8.54
